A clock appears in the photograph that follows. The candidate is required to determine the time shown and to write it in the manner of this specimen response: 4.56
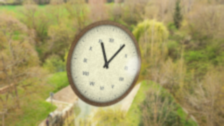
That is 11.06
